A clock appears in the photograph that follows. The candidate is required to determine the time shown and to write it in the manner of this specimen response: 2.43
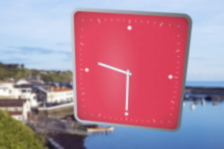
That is 9.30
